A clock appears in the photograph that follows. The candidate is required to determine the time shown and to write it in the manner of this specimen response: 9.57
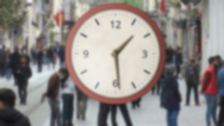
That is 1.29
